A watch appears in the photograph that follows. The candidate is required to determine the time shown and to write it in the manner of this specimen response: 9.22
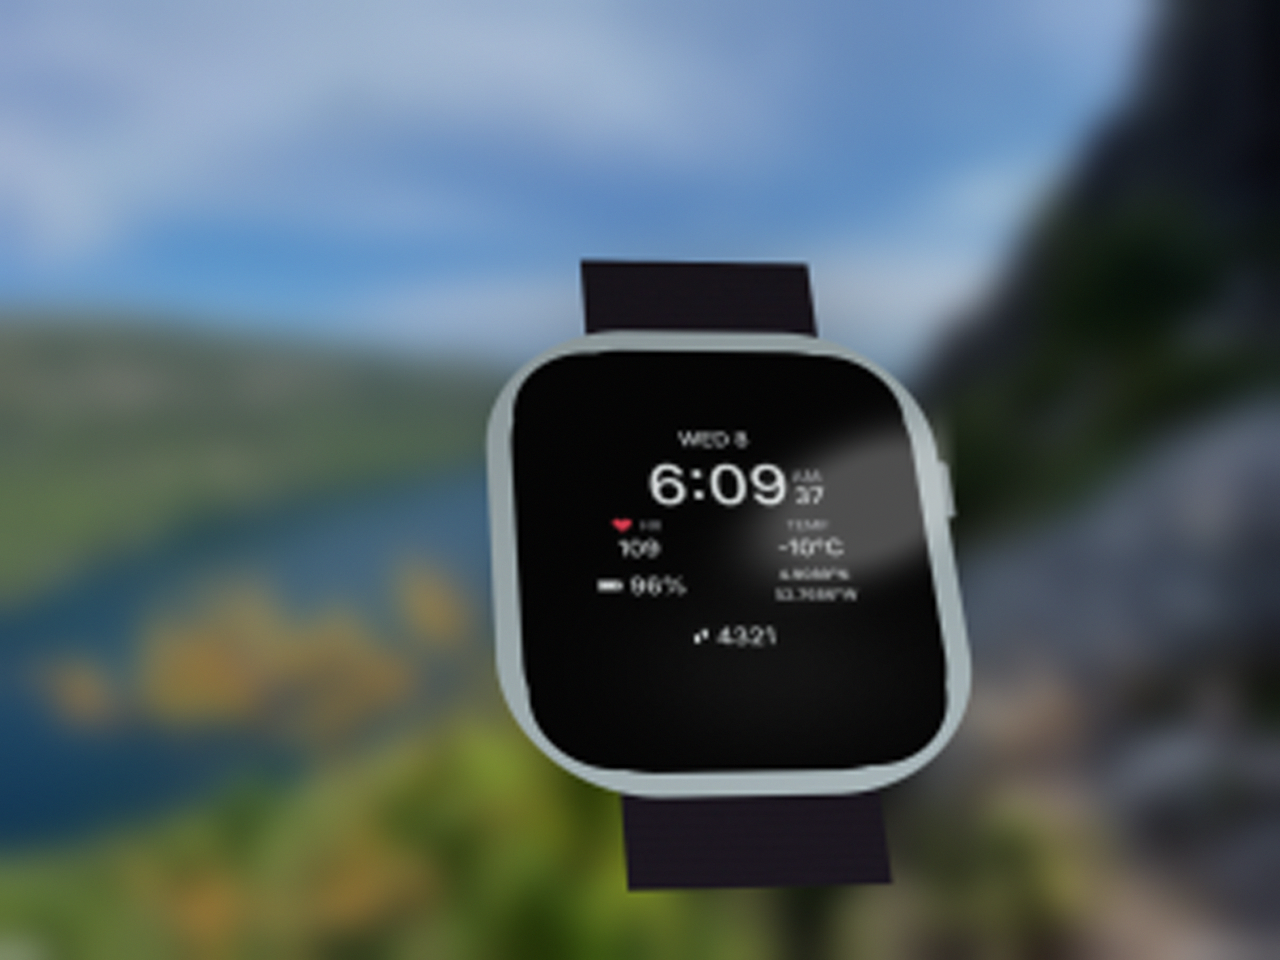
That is 6.09
